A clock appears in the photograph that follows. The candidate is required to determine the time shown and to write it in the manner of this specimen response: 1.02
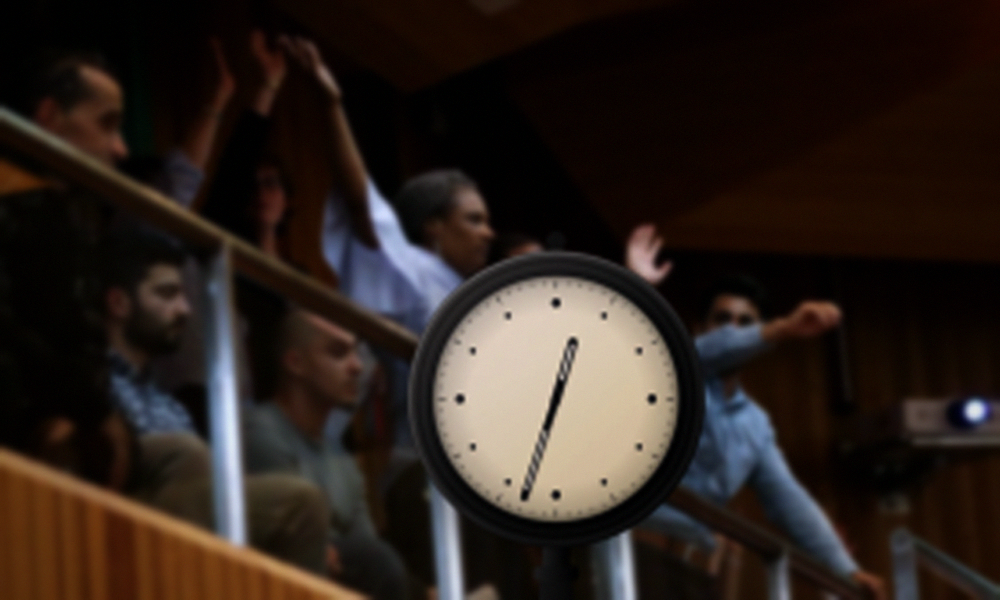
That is 12.33
